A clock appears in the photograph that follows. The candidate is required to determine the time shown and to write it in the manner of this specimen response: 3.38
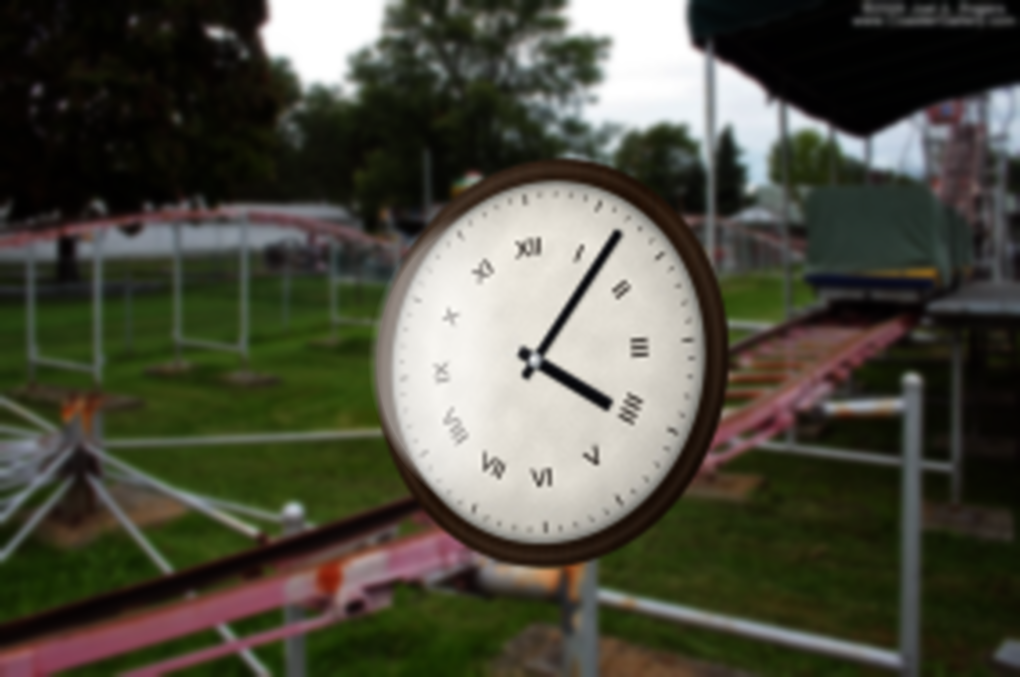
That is 4.07
